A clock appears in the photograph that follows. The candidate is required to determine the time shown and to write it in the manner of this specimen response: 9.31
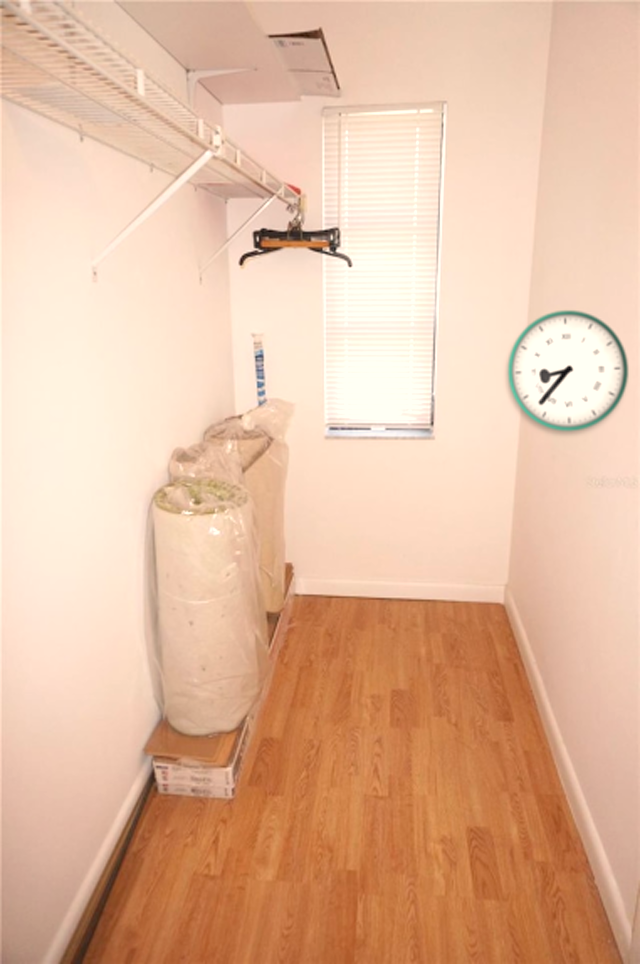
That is 8.37
